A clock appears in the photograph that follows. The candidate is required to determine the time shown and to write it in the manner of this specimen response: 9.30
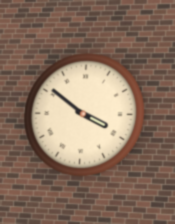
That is 3.51
